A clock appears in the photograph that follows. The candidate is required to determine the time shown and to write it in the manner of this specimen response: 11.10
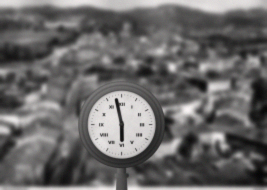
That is 5.58
